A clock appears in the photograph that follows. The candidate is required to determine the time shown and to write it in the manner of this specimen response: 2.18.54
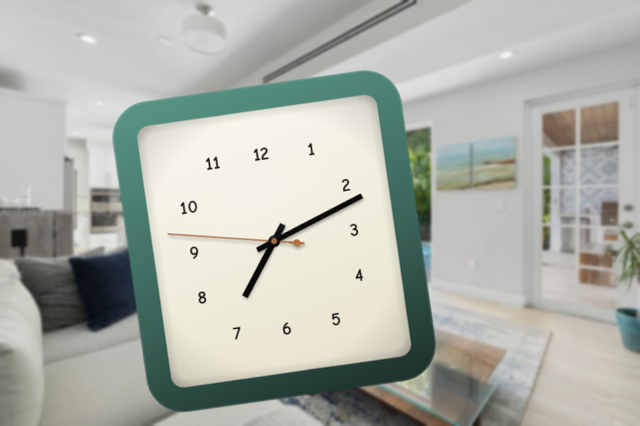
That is 7.11.47
